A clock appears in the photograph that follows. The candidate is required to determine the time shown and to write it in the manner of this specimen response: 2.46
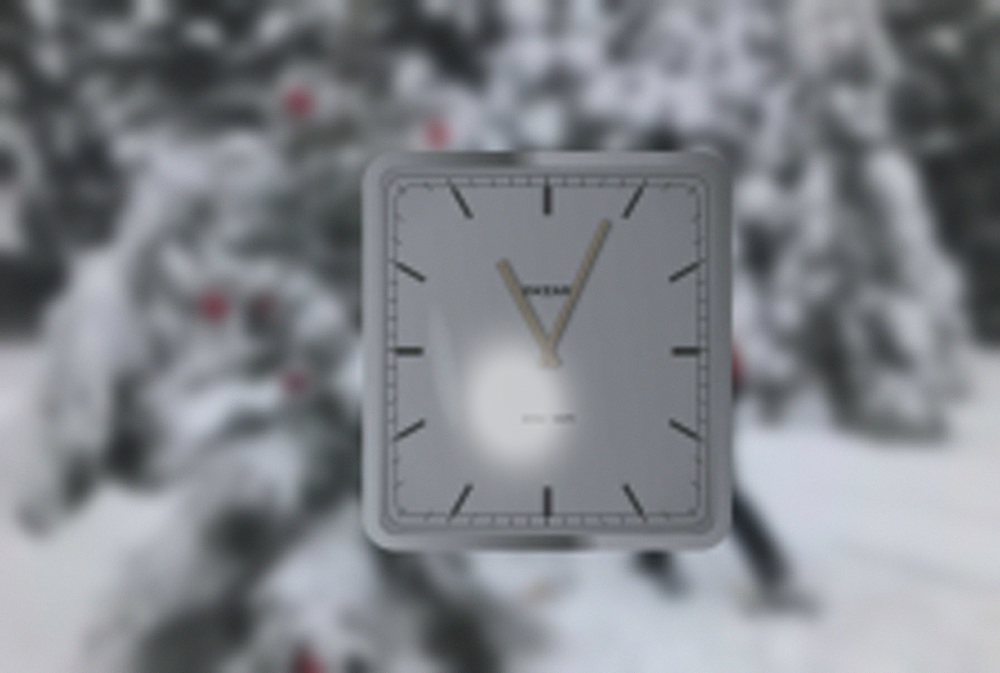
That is 11.04
